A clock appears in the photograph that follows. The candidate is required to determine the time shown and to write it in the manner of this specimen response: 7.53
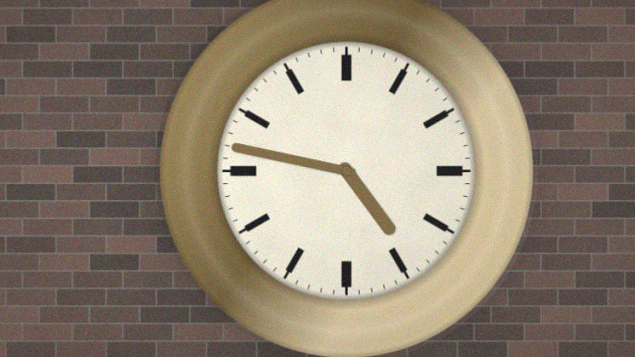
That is 4.47
